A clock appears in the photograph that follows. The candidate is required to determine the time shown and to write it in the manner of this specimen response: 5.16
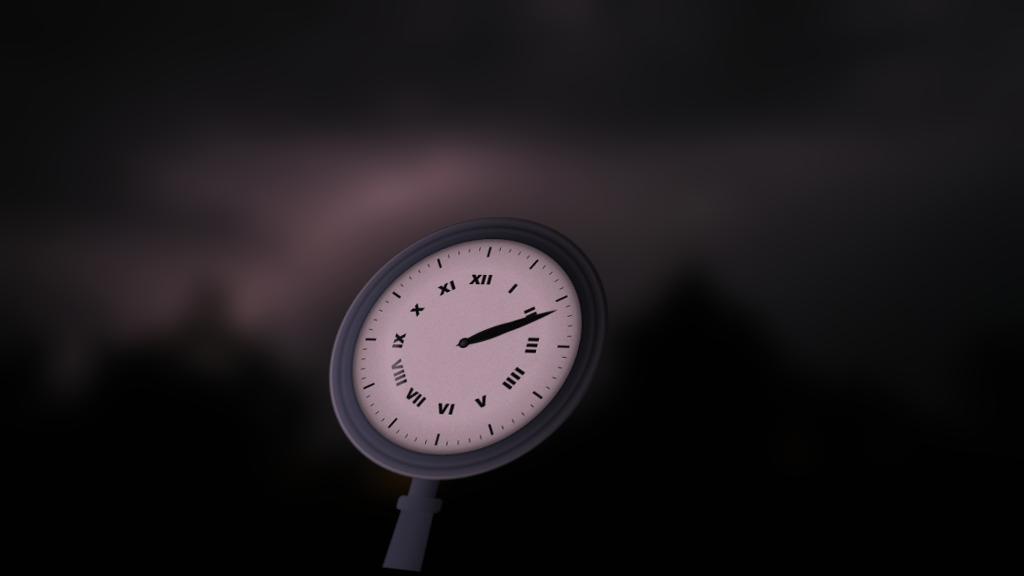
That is 2.11
